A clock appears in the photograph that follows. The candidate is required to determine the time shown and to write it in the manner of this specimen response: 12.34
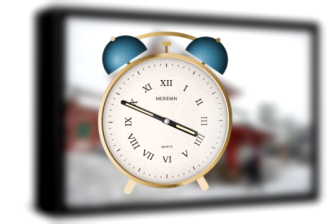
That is 3.49
